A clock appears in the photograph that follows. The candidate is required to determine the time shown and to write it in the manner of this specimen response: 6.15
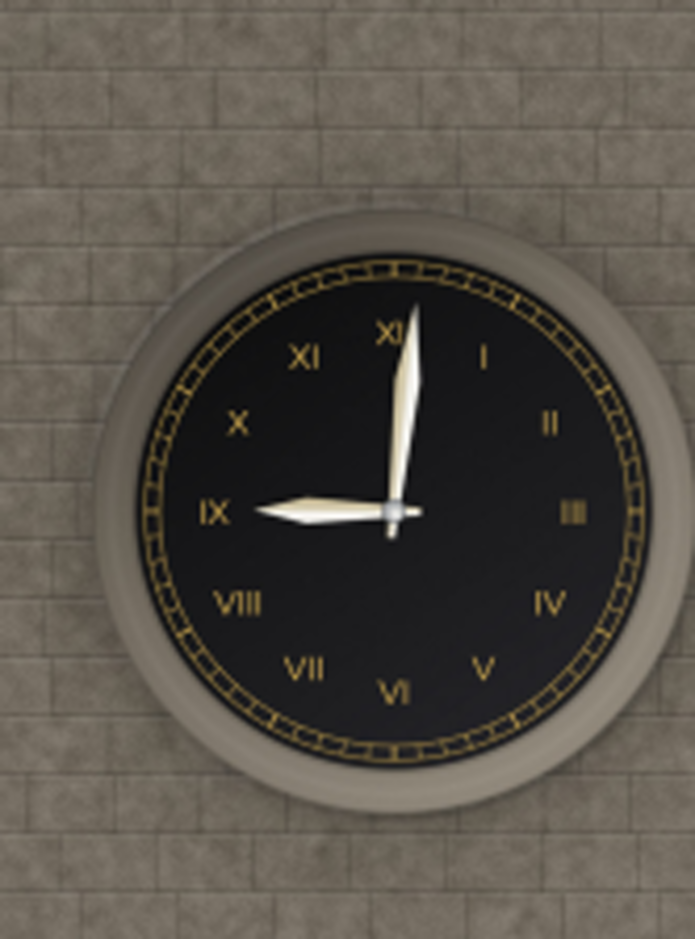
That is 9.01
